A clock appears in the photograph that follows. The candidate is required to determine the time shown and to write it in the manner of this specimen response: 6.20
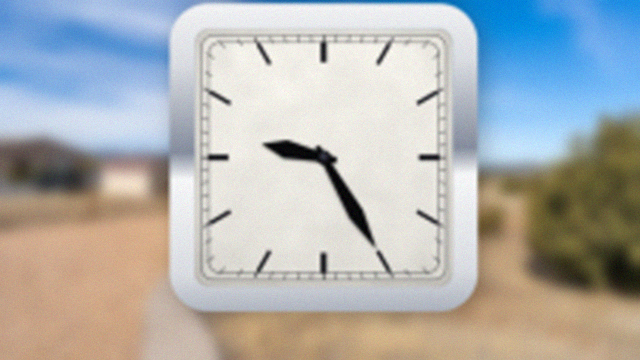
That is 9.25
